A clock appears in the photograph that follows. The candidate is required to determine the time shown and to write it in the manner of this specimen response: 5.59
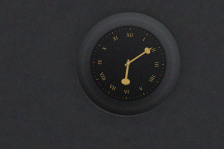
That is 6.09
